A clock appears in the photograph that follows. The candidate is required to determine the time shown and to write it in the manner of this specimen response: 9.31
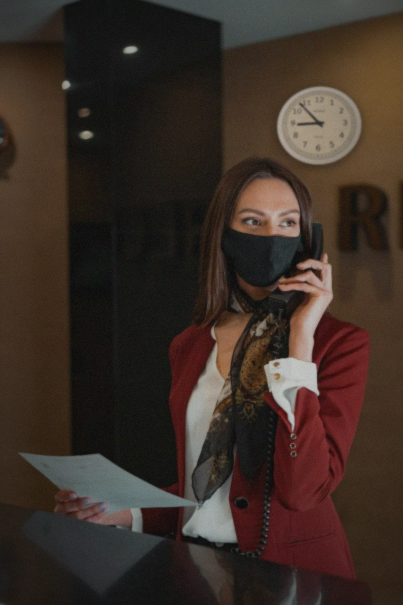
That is 8.53
